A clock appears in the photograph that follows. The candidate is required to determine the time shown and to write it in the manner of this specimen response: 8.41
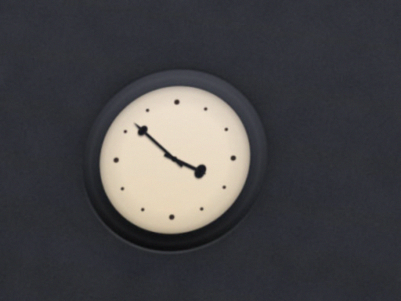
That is 3.52
